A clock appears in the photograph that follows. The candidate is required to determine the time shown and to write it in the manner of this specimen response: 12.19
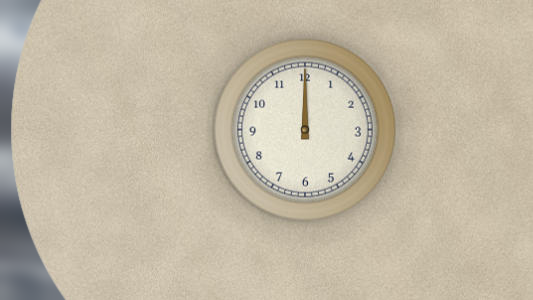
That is 12.00
